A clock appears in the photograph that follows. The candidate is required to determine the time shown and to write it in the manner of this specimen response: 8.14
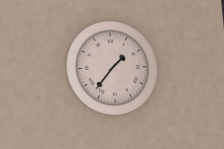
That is 1.37
